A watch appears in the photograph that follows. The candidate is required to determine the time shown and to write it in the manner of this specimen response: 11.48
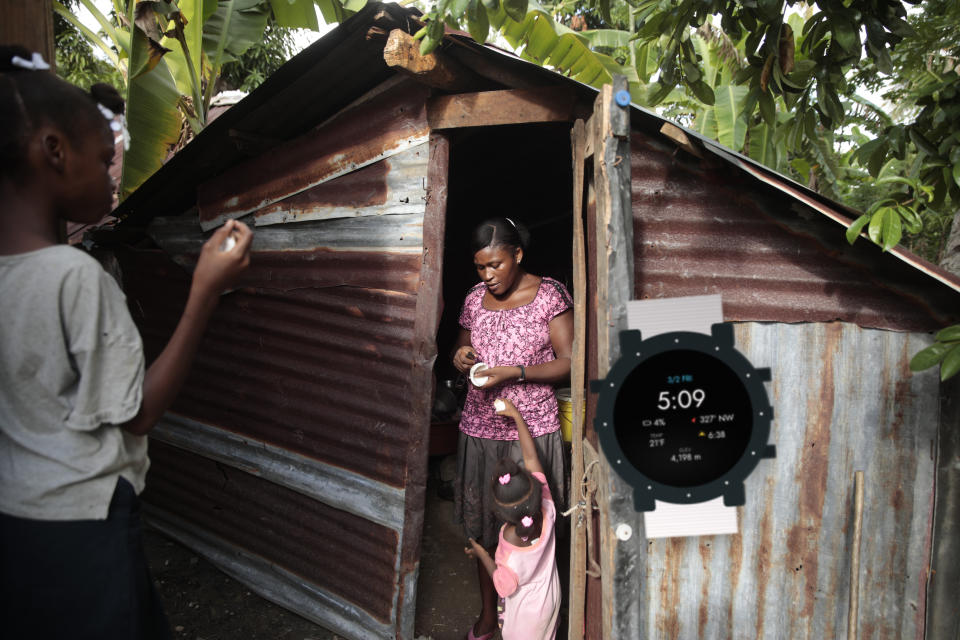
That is 5.09
